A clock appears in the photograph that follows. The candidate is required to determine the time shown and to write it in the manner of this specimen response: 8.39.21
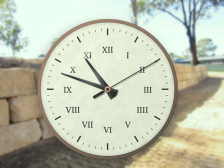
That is 10.48.10
